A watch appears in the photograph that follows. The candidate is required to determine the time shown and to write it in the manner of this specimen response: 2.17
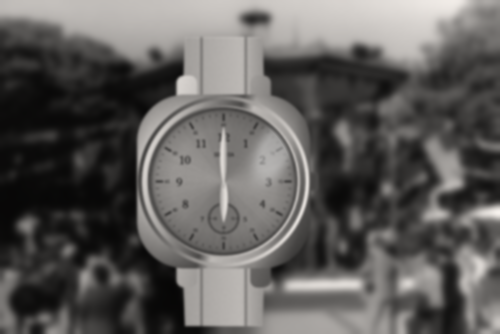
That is 6.00
